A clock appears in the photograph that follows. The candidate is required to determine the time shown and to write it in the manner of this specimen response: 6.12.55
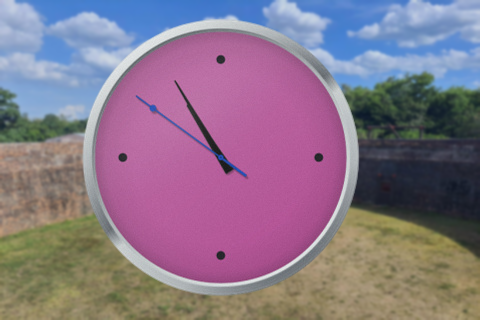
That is 10.54.51
